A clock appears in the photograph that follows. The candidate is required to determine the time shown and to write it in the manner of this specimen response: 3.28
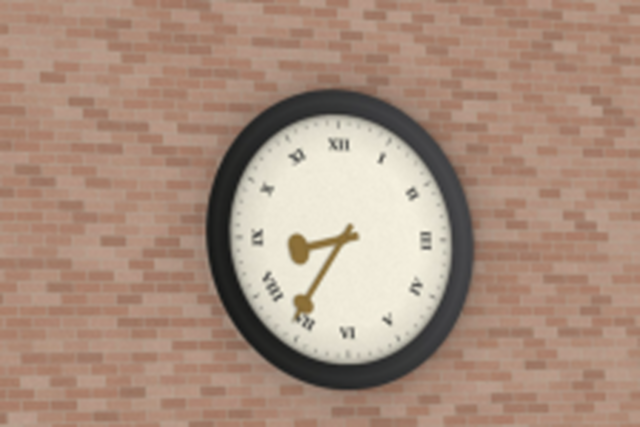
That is 8.36
